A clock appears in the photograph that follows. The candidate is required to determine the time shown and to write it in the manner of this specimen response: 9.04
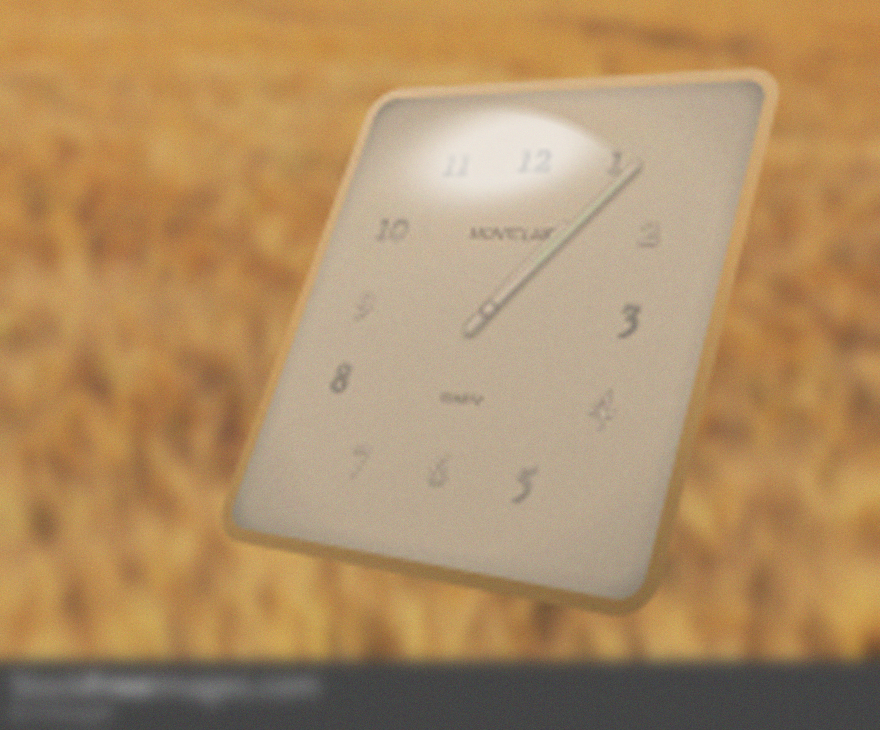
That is 1.06
